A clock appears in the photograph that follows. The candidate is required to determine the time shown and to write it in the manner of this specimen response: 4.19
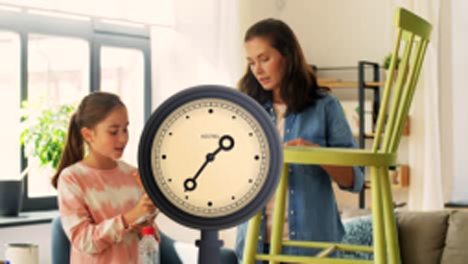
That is 1.36
